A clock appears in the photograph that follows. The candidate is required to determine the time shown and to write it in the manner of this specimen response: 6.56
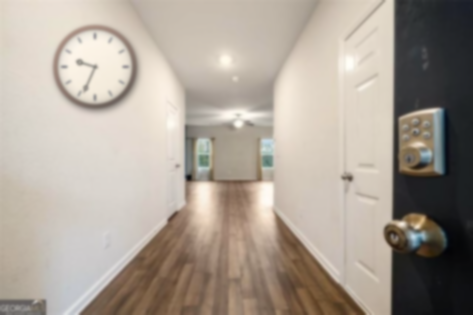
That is 9.34
